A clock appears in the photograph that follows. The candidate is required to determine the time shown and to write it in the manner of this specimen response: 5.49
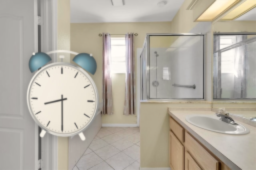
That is 8.30
